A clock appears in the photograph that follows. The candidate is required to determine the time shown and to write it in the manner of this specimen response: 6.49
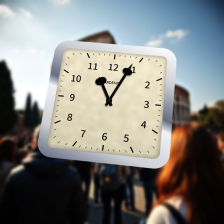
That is 11.04
